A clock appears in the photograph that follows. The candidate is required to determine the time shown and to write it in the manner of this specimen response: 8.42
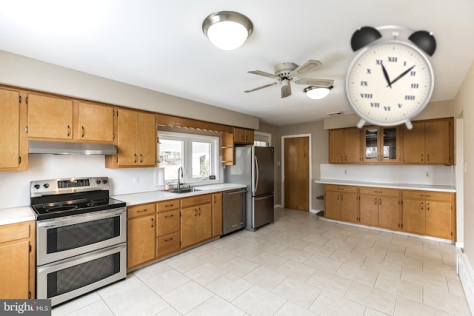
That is 11.08
